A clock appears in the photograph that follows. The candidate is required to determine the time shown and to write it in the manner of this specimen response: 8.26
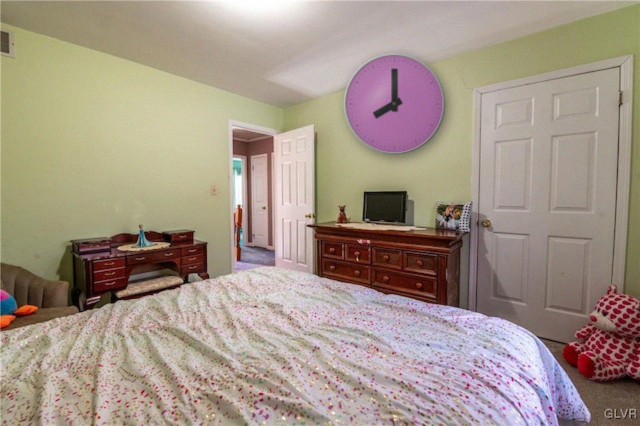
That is 8.00
